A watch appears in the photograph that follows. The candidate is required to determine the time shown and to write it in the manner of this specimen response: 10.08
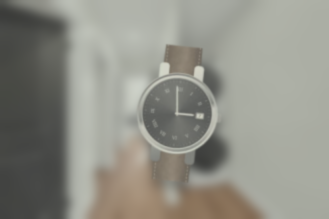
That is 2.59
